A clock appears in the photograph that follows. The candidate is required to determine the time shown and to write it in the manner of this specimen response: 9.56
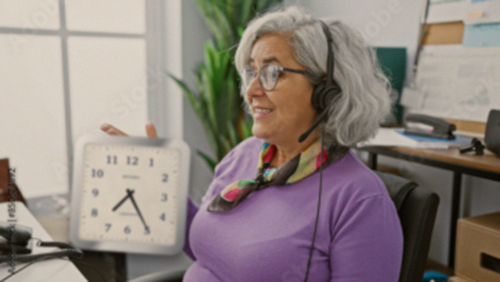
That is 7.25
